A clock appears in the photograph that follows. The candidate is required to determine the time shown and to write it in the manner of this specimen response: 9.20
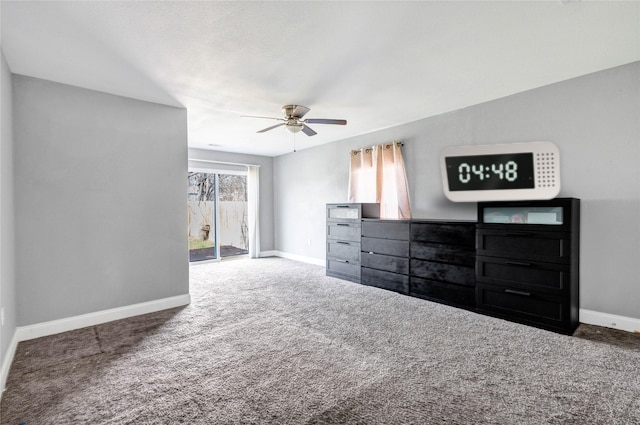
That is 4.48
